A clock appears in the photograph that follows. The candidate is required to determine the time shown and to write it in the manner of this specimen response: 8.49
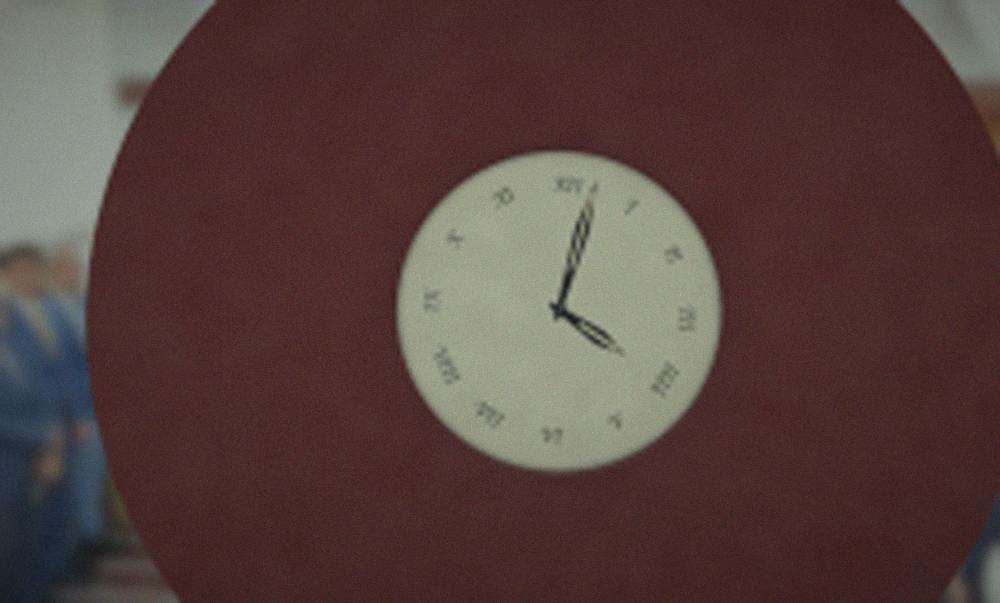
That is 4.02
